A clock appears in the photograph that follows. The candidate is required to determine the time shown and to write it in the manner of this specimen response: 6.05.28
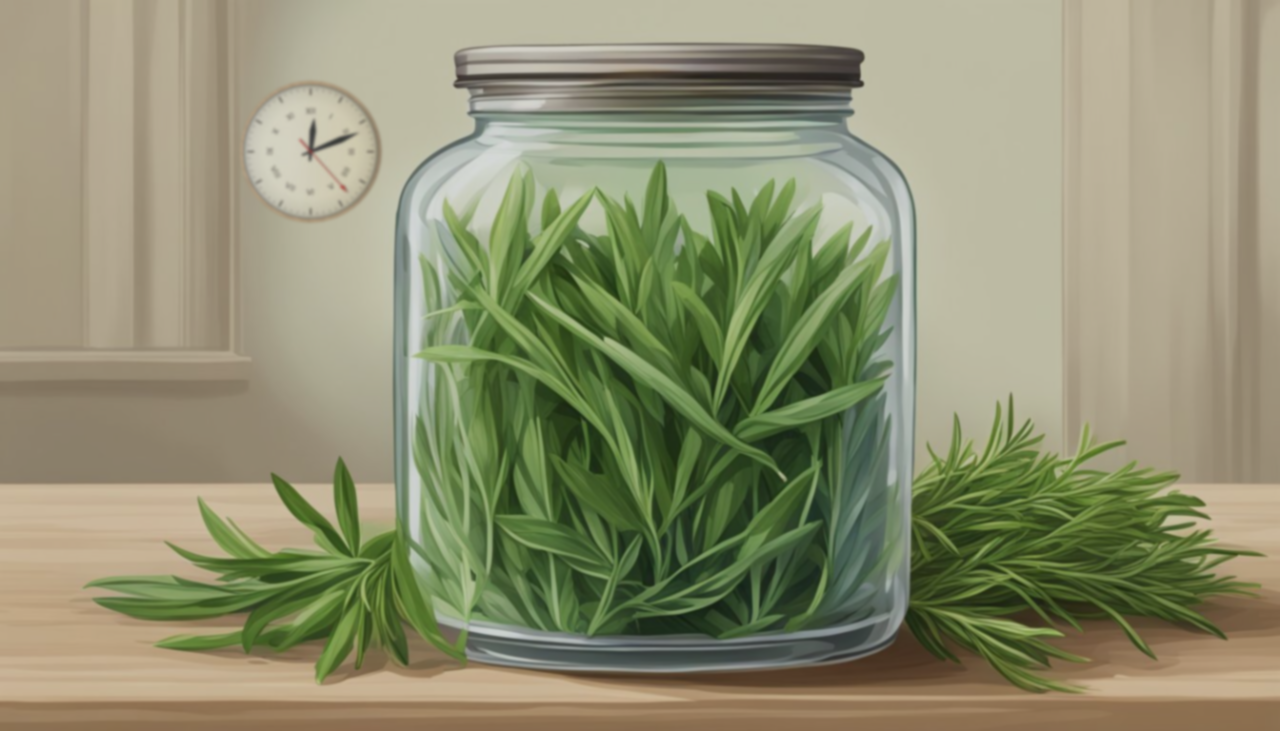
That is 12.11.23
